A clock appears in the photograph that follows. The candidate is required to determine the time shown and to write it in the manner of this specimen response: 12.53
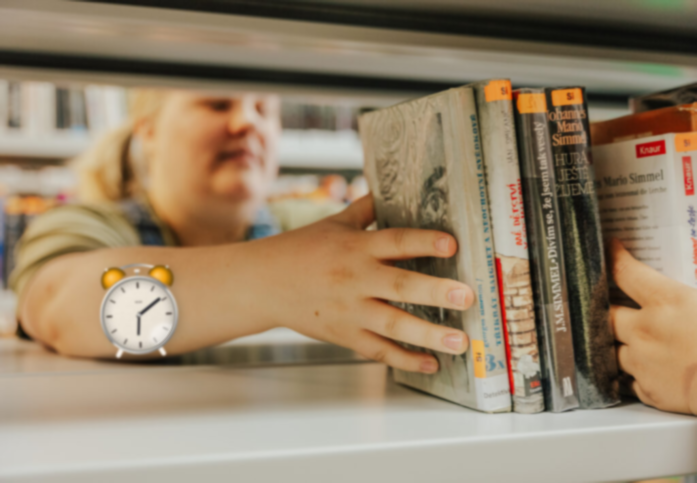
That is 6.09
